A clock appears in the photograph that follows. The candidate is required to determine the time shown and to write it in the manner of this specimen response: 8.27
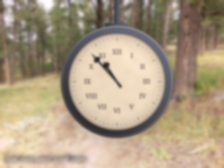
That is 10.53
